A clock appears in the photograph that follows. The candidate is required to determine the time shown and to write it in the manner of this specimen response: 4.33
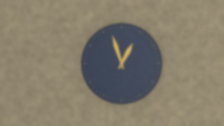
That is 12.57
